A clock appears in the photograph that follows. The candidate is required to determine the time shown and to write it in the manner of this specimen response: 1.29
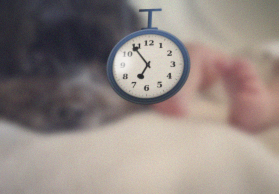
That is 6.54
